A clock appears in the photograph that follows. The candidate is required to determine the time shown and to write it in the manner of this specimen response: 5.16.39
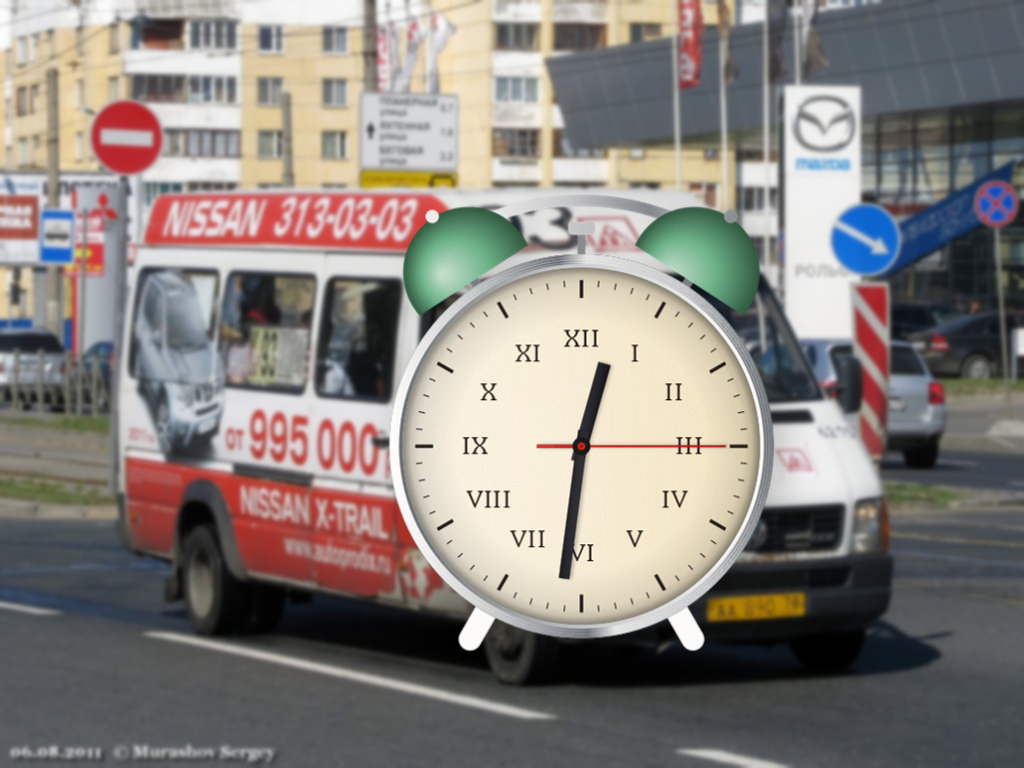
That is 12.31.15
